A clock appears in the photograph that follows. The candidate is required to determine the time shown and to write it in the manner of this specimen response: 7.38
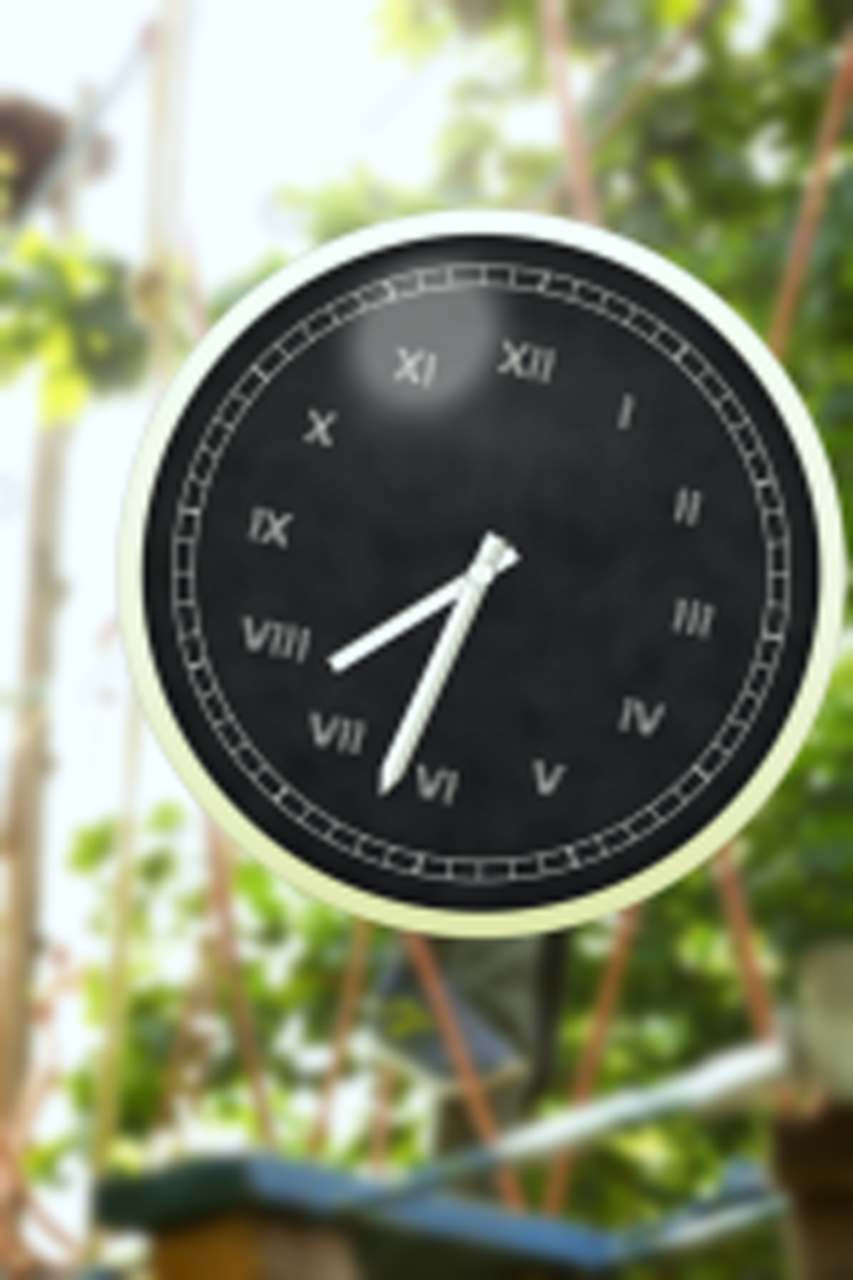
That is 7.32
